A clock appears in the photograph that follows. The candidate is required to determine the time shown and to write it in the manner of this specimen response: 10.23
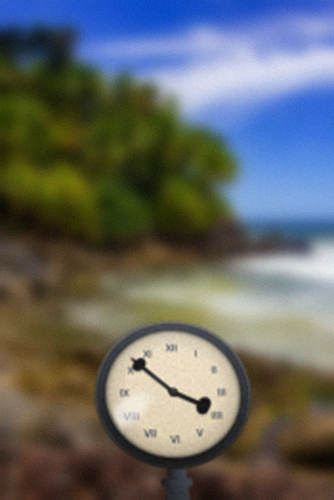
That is 3.52
